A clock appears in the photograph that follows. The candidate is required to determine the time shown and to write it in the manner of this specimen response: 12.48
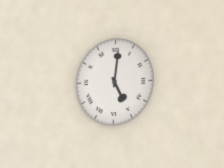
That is 5.01
